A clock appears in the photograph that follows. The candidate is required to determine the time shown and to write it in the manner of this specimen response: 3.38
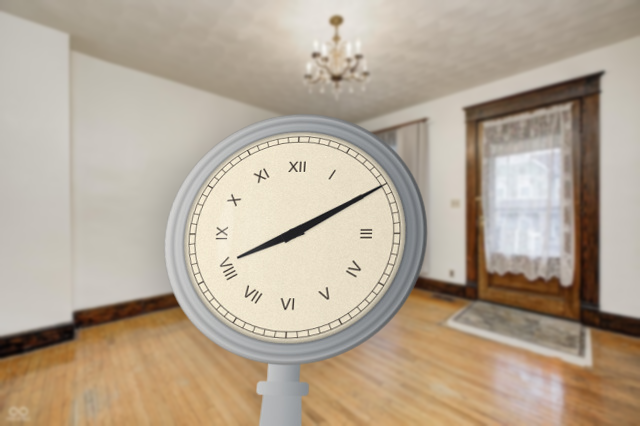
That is 8.10
